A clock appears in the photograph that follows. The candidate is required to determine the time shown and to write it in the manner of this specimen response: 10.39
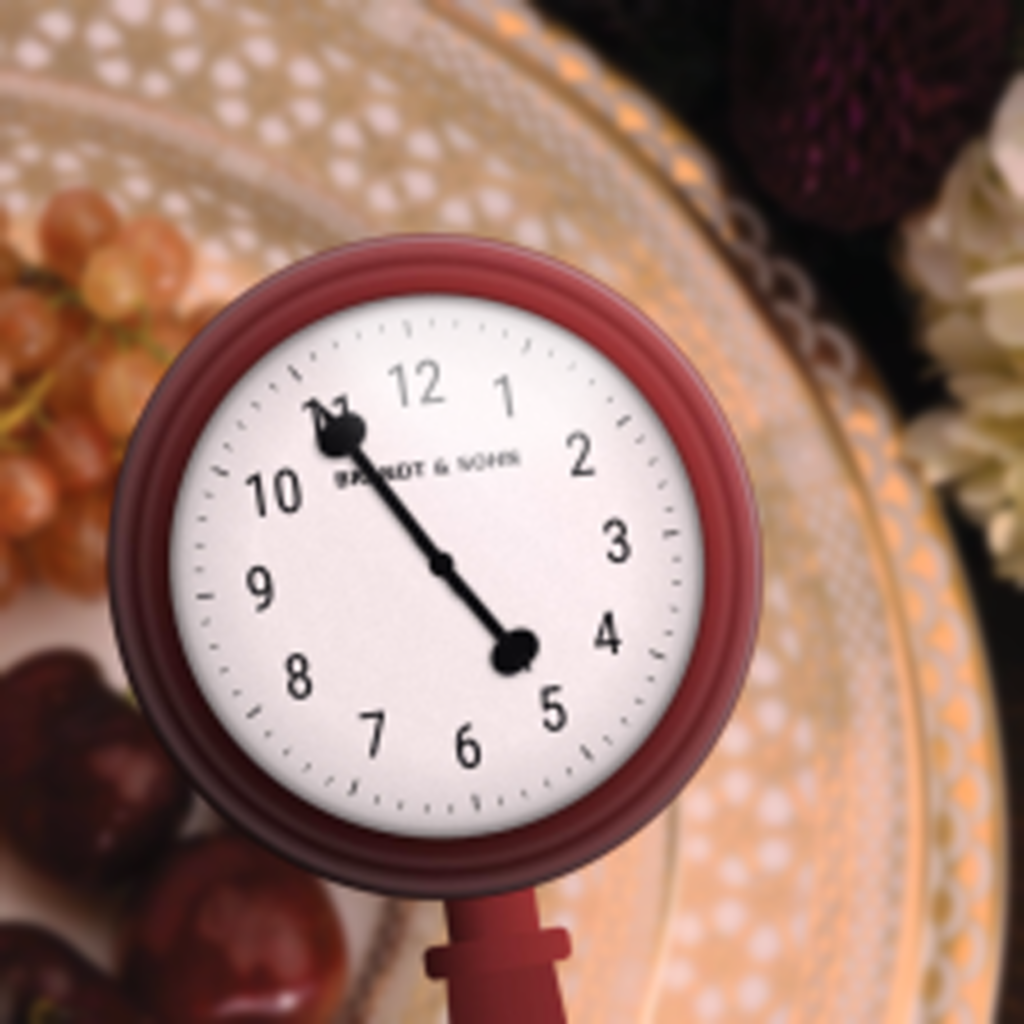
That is 4.55
